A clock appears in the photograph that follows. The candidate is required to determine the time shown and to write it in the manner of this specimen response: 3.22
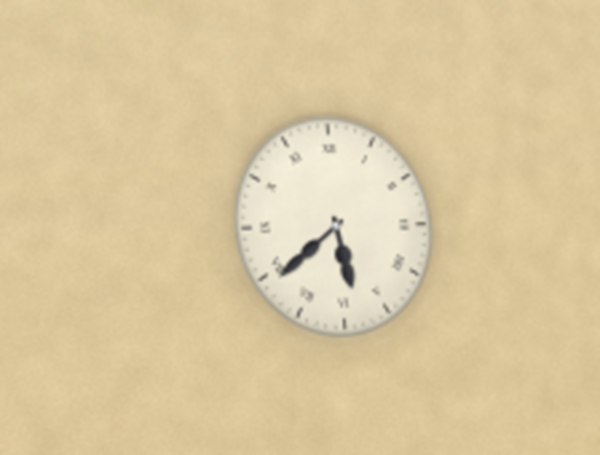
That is 5.39
